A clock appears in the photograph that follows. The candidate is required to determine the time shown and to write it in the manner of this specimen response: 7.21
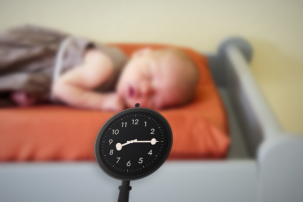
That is 8.15
